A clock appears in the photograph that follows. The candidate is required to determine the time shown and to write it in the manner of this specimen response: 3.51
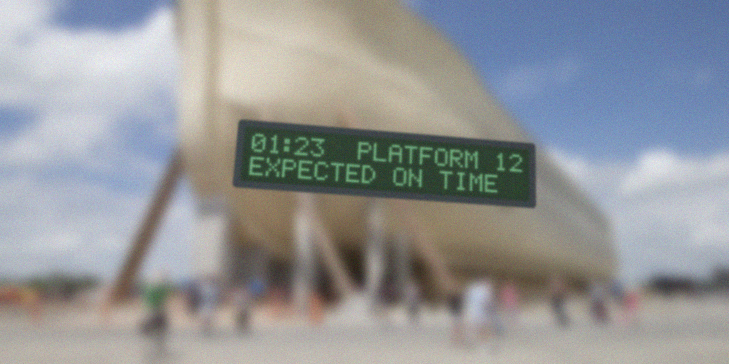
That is 1.23
